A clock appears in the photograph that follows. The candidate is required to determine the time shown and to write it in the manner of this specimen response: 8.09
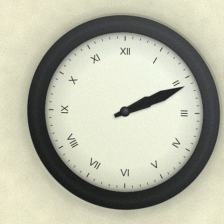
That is 2.11
